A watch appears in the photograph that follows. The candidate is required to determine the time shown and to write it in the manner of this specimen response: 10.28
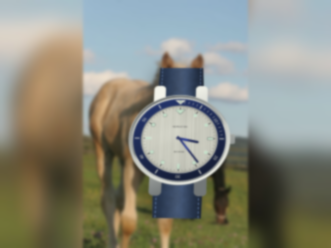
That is 3.24
